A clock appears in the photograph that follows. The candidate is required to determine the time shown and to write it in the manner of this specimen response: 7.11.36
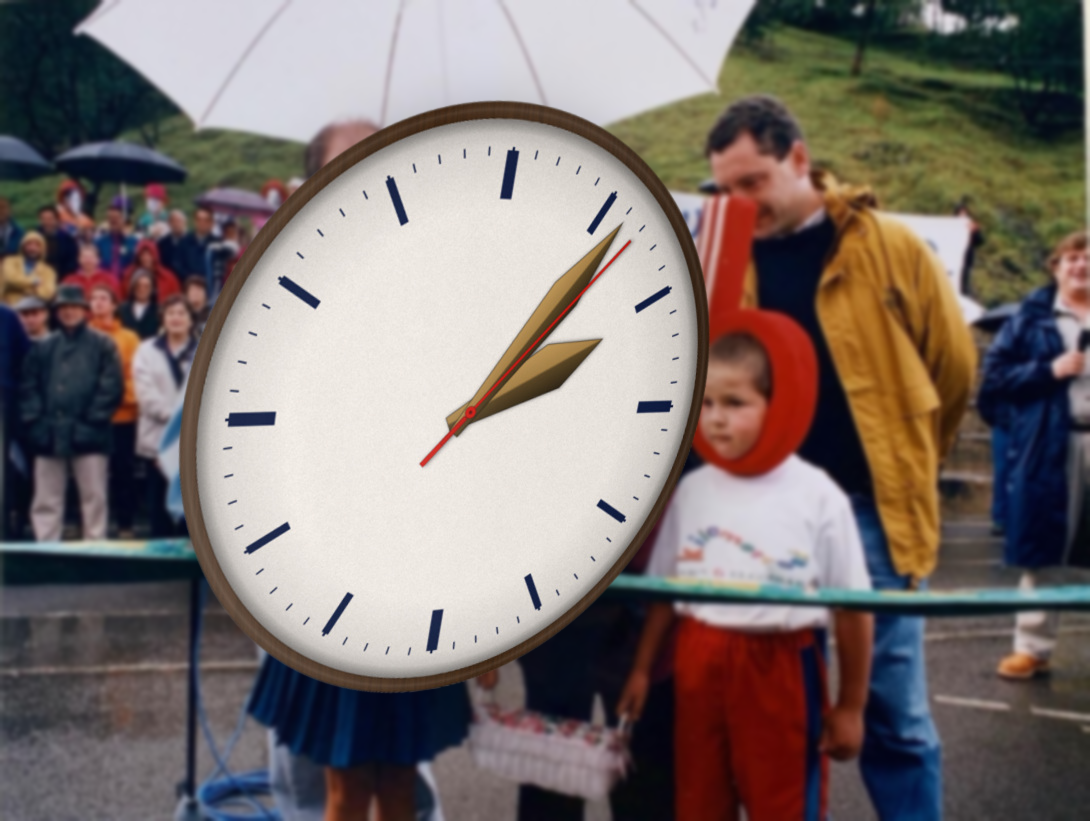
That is 2.06.07
